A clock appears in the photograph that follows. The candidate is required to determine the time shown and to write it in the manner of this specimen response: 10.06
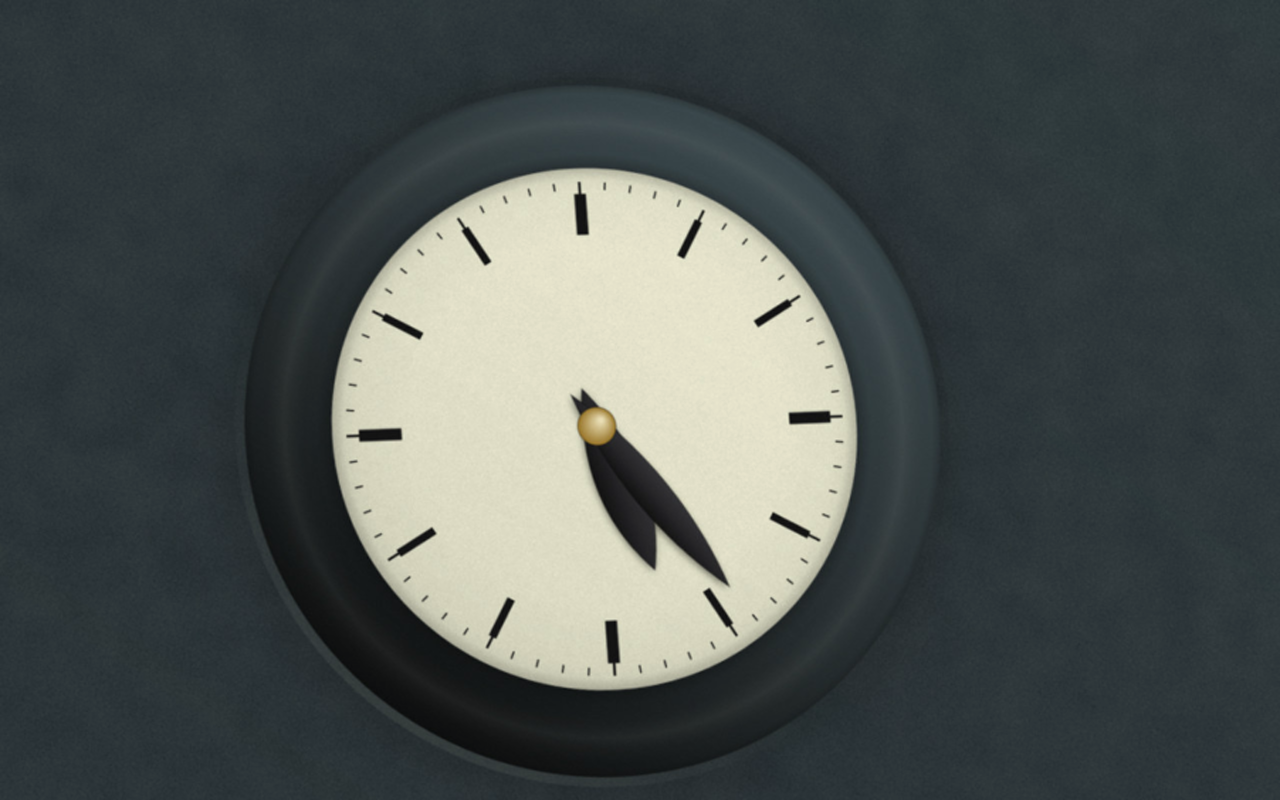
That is 5.24
